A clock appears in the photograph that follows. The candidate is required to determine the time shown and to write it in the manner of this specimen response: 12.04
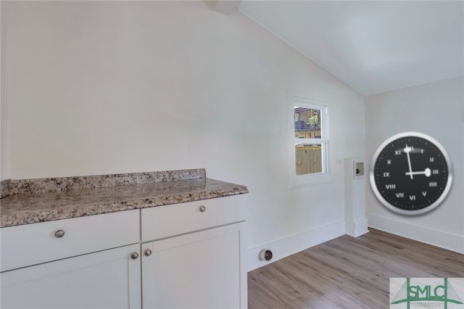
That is 2.59
